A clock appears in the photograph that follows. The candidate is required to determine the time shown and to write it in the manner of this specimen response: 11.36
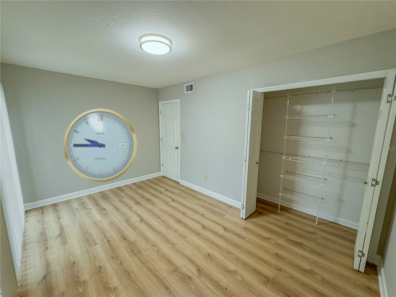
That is 9.45
